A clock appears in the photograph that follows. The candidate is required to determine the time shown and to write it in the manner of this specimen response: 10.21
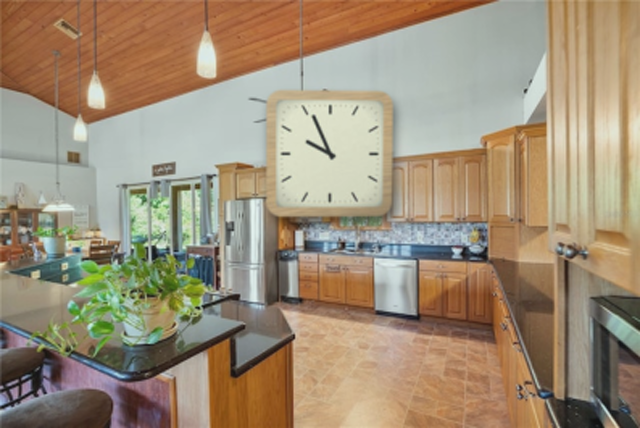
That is 9.56
